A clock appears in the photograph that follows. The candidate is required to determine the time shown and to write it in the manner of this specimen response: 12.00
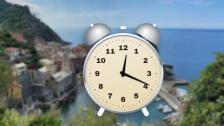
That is 12.19
